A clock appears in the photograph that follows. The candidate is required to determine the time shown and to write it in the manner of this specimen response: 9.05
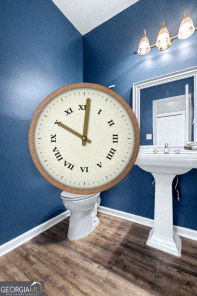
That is 10.01
